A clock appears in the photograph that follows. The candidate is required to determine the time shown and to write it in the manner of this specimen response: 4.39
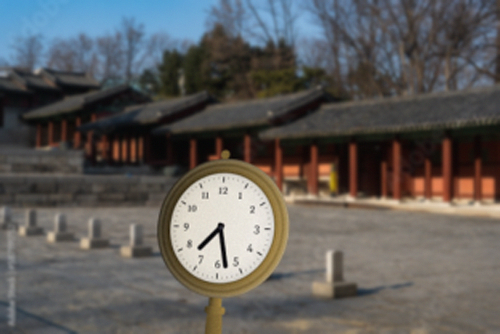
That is 7.28
